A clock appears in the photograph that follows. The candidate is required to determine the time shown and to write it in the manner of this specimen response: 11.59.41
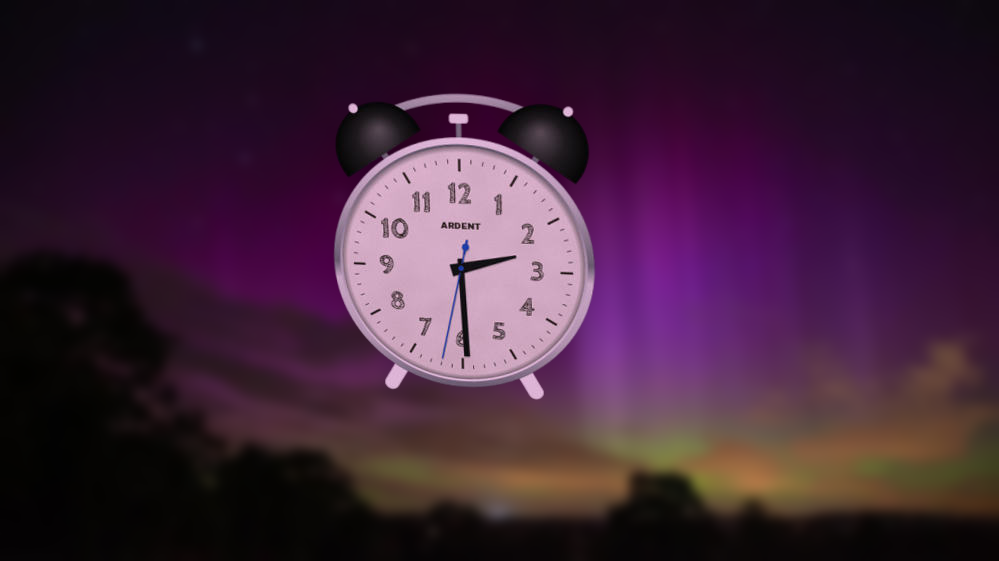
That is 2.29.32
